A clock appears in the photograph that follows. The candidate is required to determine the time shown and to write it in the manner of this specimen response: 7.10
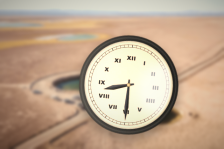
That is 8.30
